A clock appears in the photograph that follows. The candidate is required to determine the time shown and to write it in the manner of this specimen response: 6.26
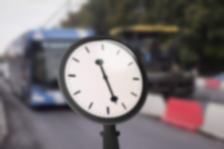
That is 11.27
